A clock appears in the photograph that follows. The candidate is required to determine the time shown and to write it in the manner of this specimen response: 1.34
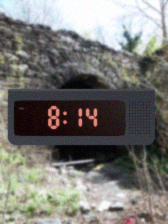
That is 8.14
